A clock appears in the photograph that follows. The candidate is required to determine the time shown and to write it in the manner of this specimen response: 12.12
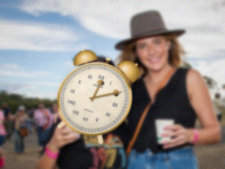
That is 12.10
